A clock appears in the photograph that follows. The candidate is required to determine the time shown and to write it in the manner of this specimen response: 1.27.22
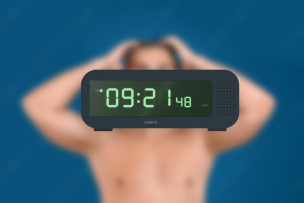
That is 9.21.48
